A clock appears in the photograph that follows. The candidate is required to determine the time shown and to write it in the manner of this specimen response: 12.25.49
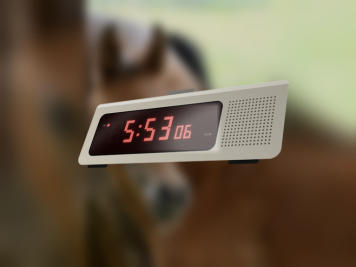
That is 5.53.06
